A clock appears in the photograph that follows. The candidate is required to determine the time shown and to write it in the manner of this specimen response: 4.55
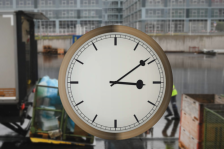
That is 3.09
